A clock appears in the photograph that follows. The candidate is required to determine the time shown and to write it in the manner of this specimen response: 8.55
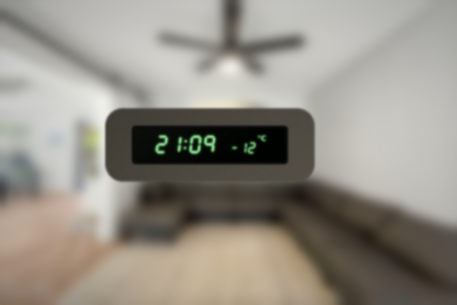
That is 21.09
